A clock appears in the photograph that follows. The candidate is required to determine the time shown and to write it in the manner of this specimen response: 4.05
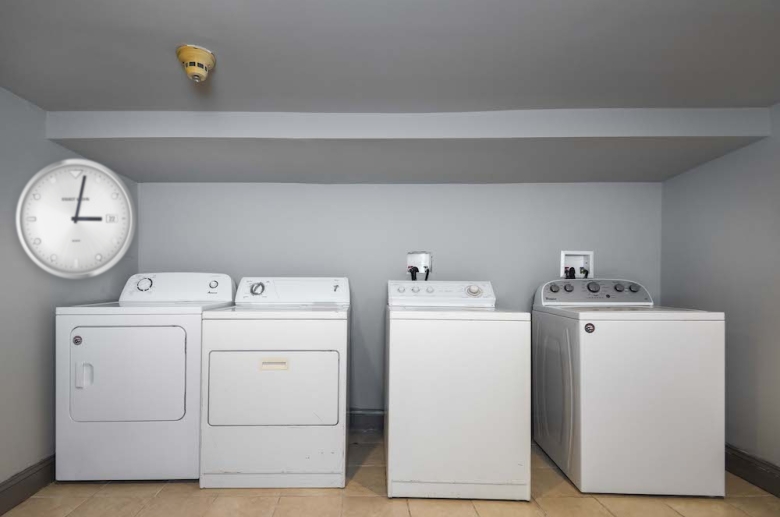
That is 3.02
